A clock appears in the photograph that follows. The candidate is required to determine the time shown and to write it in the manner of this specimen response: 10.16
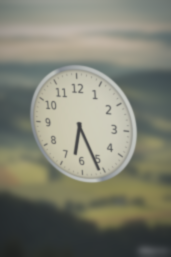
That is 6.26
